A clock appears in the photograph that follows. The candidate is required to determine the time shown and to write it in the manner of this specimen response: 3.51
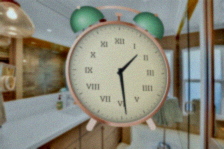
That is 1.29
